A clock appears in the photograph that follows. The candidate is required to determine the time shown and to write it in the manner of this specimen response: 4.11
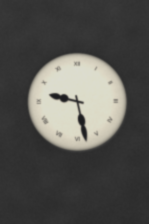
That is 9.28
